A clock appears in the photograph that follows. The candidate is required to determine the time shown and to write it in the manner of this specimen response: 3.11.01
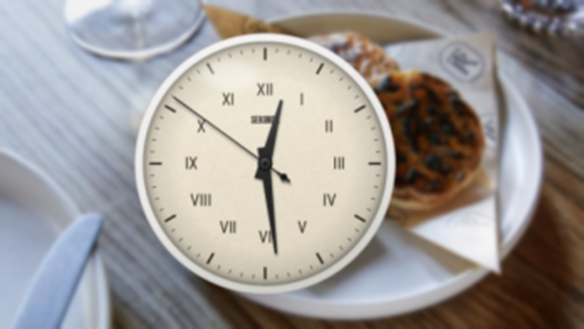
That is 12.28.51
